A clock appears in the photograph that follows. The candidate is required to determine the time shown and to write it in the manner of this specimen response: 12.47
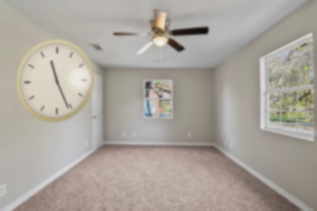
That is 11.26
